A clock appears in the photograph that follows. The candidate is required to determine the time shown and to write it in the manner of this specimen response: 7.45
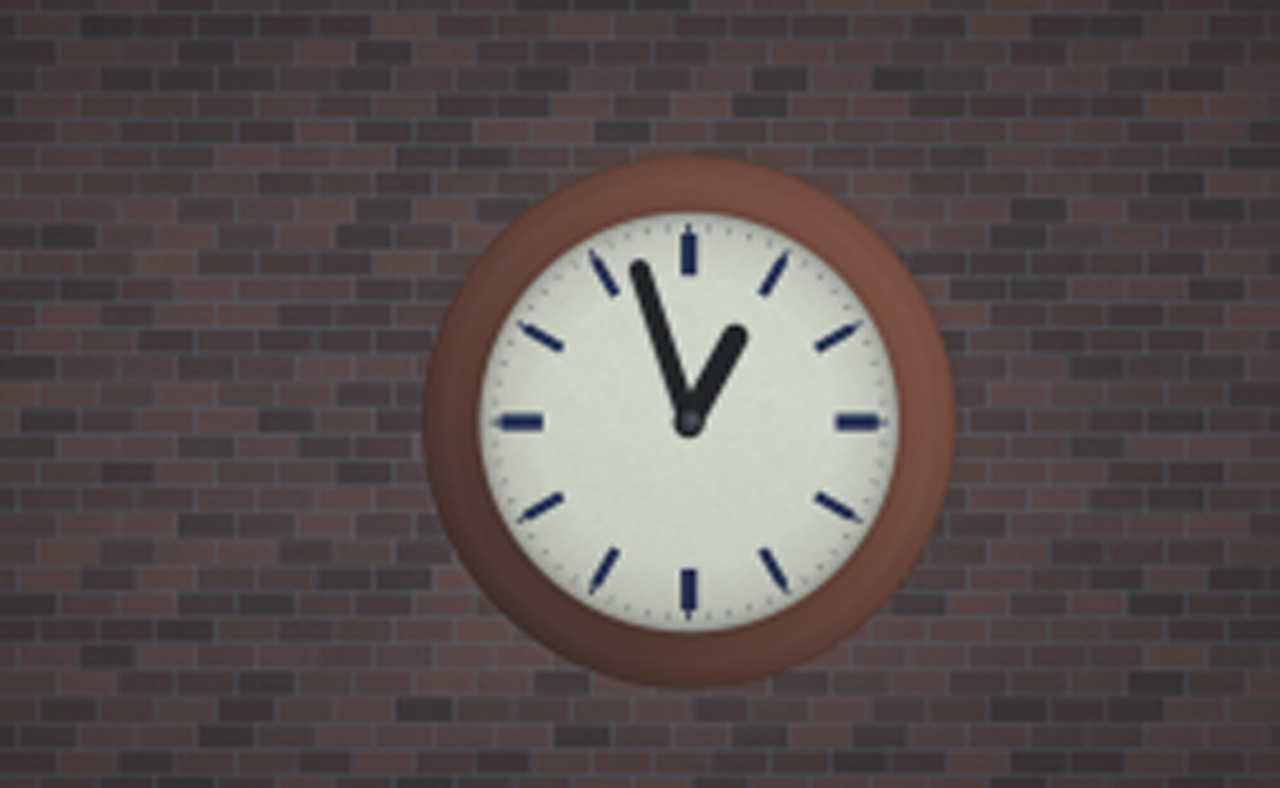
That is 12.57
